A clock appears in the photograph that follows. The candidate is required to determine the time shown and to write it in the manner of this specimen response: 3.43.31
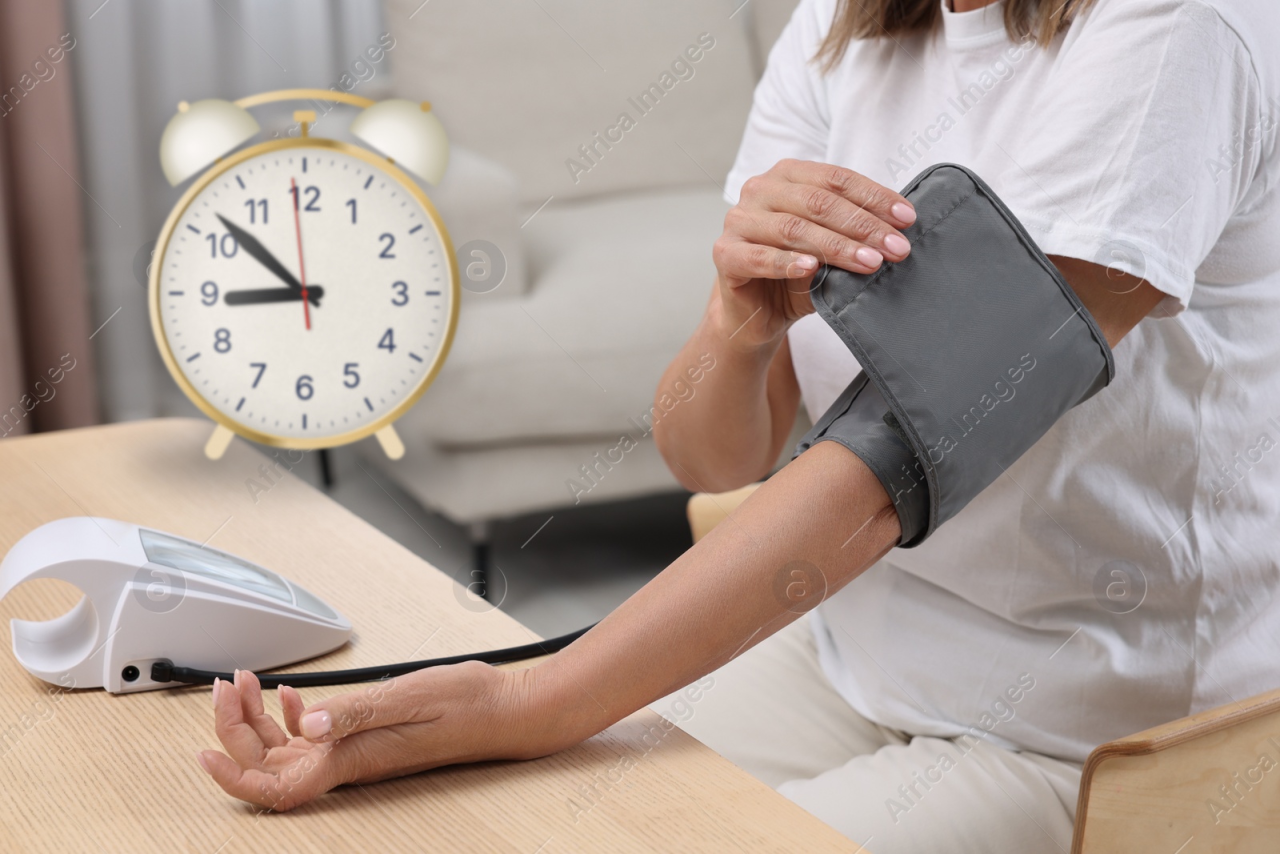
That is 8.51.59
